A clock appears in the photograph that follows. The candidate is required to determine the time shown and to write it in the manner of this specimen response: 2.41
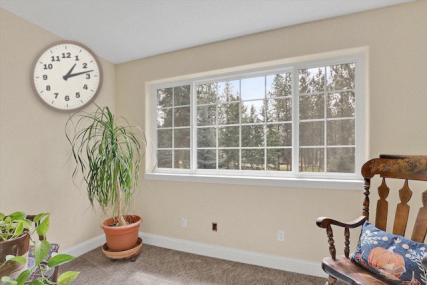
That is 1.13
